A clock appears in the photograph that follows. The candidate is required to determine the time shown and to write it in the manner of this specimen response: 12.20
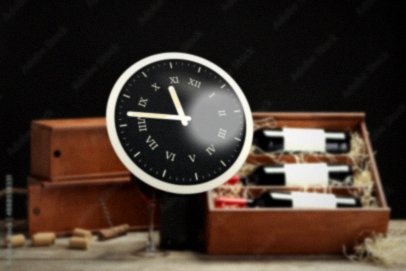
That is 10.42
